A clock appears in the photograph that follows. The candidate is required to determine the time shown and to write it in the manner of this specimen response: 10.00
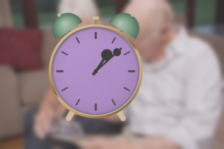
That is 1.08
